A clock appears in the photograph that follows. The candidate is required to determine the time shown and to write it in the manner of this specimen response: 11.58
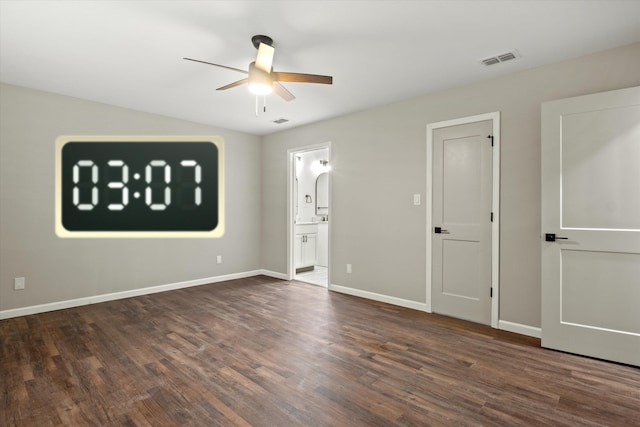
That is 3.07
